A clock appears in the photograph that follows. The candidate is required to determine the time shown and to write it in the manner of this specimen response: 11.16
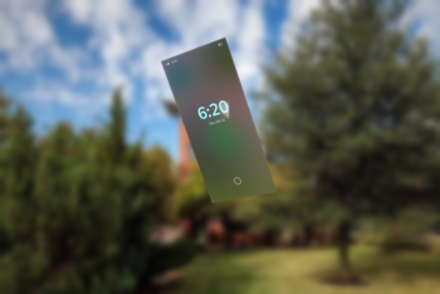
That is 6.20
